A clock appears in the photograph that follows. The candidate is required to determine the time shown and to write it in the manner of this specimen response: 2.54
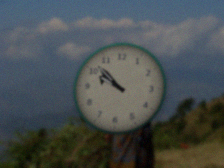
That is 9.52
